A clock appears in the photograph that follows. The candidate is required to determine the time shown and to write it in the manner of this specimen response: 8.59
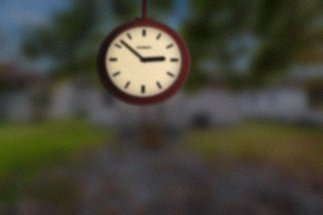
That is 2.52
